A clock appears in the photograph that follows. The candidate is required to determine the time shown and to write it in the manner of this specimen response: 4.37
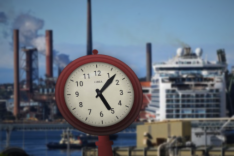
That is 5.07
